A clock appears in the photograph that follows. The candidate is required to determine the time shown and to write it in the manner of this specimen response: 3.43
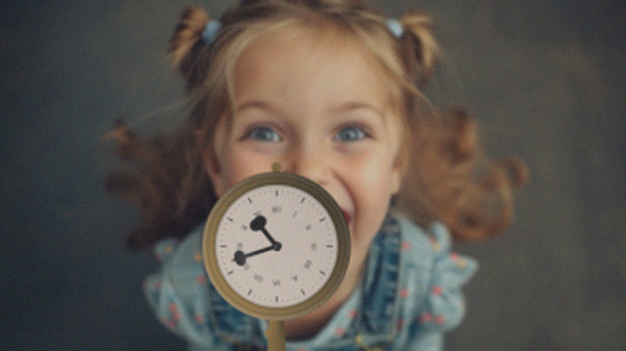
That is 10.42
